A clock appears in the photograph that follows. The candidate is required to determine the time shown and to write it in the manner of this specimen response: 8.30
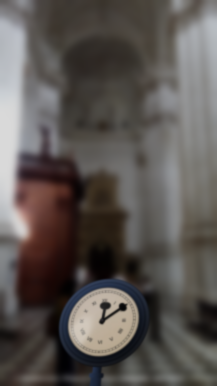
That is 12.09
